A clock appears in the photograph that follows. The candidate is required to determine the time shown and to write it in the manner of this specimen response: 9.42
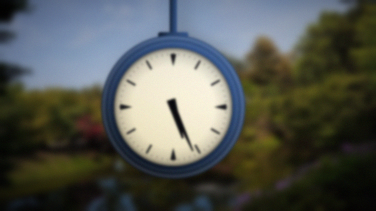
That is 5.26
